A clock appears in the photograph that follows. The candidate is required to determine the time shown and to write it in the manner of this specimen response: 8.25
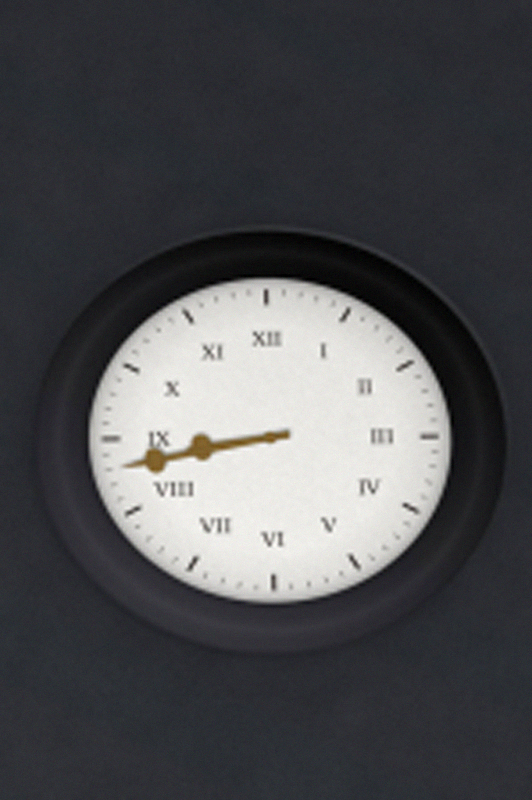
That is 8.43
